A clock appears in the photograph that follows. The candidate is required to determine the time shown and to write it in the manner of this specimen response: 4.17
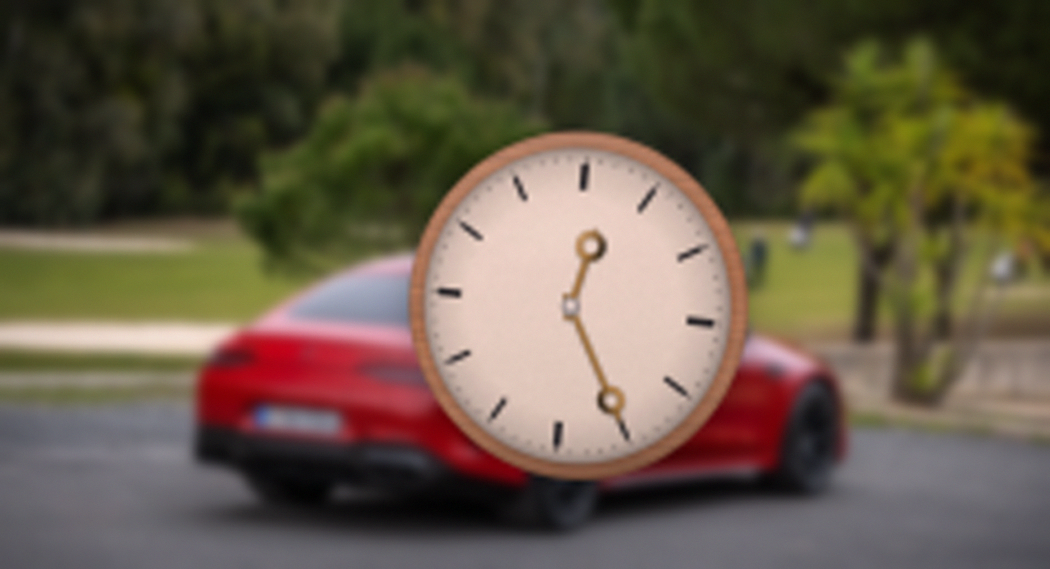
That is 12.25
